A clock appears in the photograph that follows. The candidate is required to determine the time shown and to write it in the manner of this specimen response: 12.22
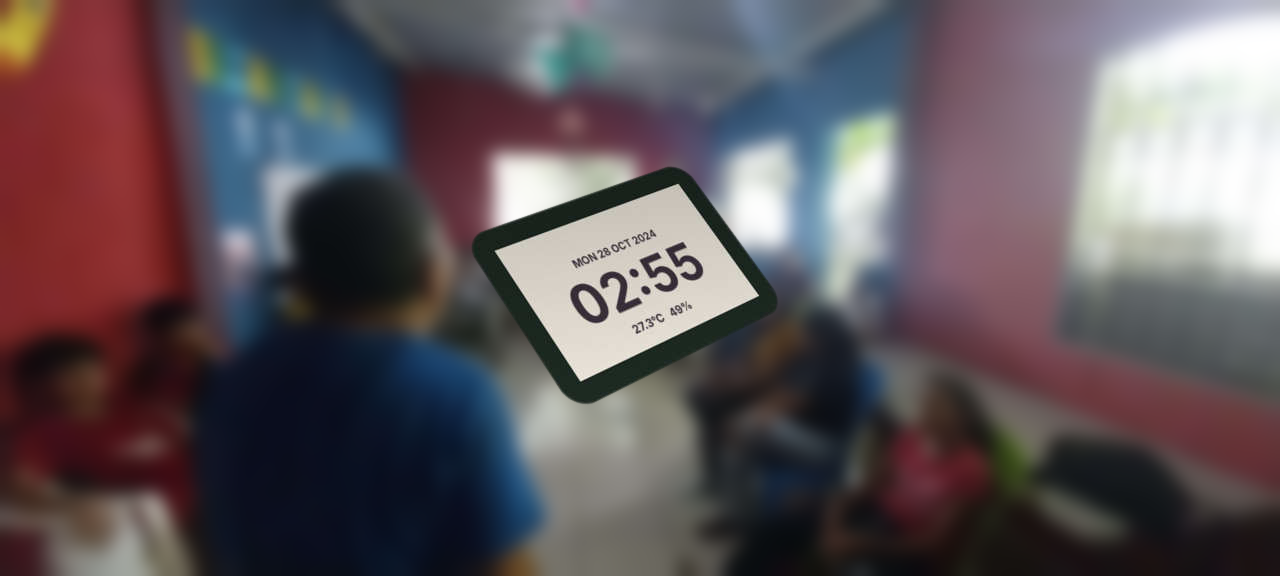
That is 2.55
